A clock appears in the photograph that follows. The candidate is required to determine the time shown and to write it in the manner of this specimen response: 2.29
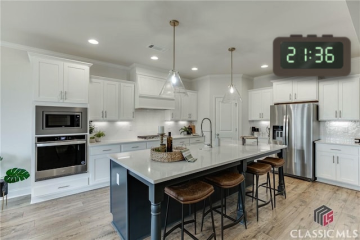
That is 21.36
